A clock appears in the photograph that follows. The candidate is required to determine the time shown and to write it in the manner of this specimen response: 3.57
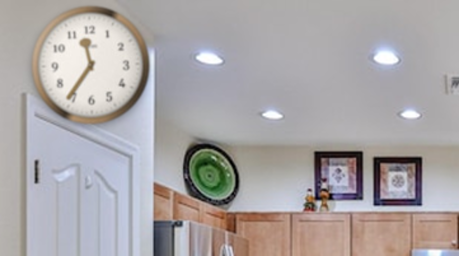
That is 11.36
